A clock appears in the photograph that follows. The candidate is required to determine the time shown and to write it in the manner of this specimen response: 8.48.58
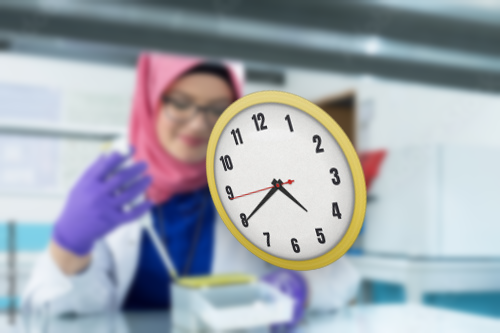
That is 4.39.44
